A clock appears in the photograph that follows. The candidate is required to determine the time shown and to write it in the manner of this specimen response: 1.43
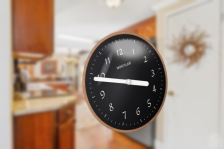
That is 3.49
